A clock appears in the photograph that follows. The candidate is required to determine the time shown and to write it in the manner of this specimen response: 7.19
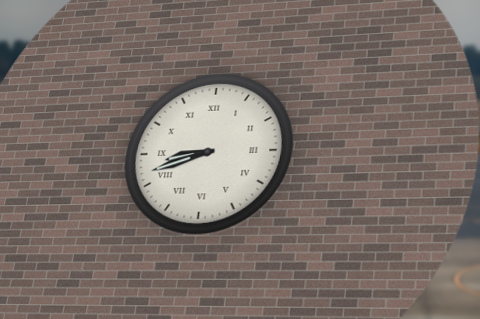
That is 8.42
